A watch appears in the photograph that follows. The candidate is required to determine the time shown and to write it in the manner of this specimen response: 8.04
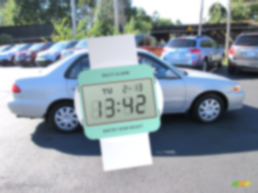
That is 13.42
